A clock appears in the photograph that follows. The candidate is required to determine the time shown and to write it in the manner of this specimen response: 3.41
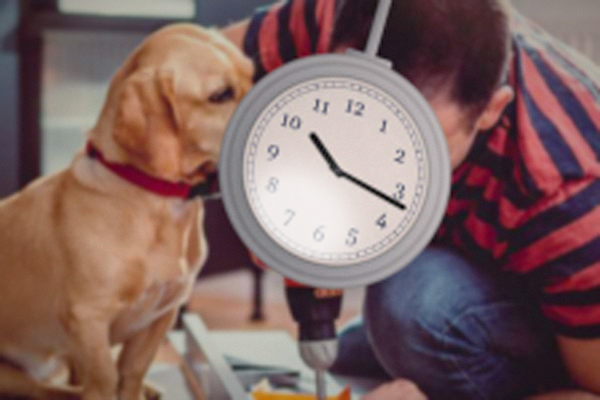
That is 10.17
